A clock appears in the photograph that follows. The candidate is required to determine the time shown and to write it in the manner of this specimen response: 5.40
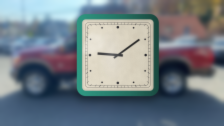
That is 9.09
